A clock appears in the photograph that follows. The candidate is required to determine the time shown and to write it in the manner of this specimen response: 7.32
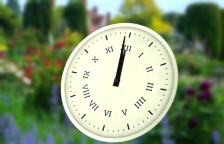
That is 11.59
